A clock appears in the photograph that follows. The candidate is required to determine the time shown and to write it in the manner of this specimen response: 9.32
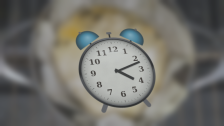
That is 4.12
